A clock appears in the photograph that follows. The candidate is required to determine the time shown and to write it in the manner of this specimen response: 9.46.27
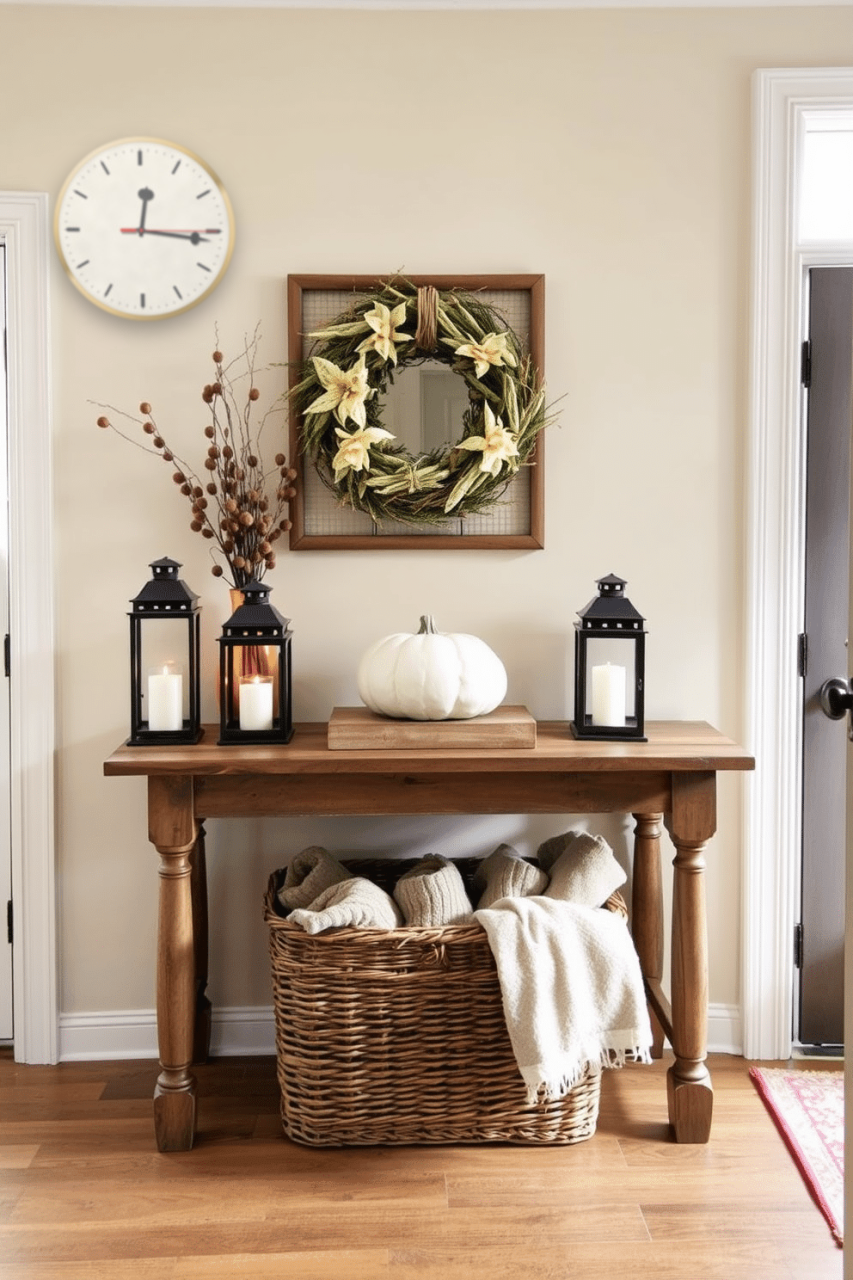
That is 12.16.15
